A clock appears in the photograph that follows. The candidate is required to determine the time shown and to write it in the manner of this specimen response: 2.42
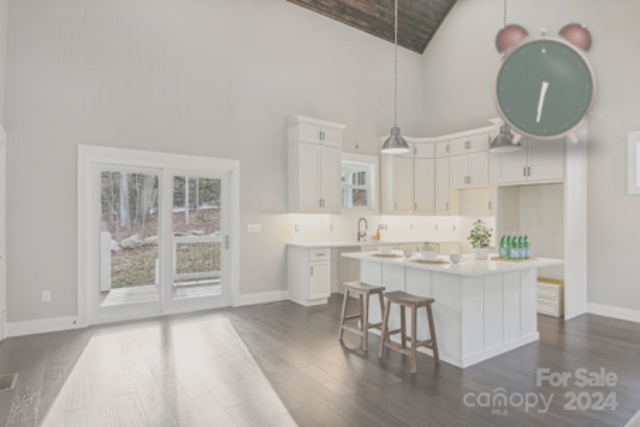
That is 6.32
